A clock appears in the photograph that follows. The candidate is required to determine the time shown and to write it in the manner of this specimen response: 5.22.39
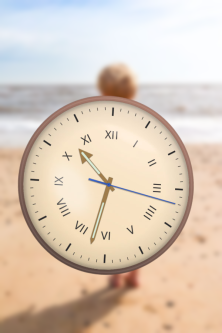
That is 10.32.17
